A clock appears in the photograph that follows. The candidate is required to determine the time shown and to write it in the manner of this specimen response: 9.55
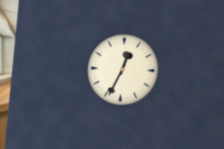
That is 12.34
